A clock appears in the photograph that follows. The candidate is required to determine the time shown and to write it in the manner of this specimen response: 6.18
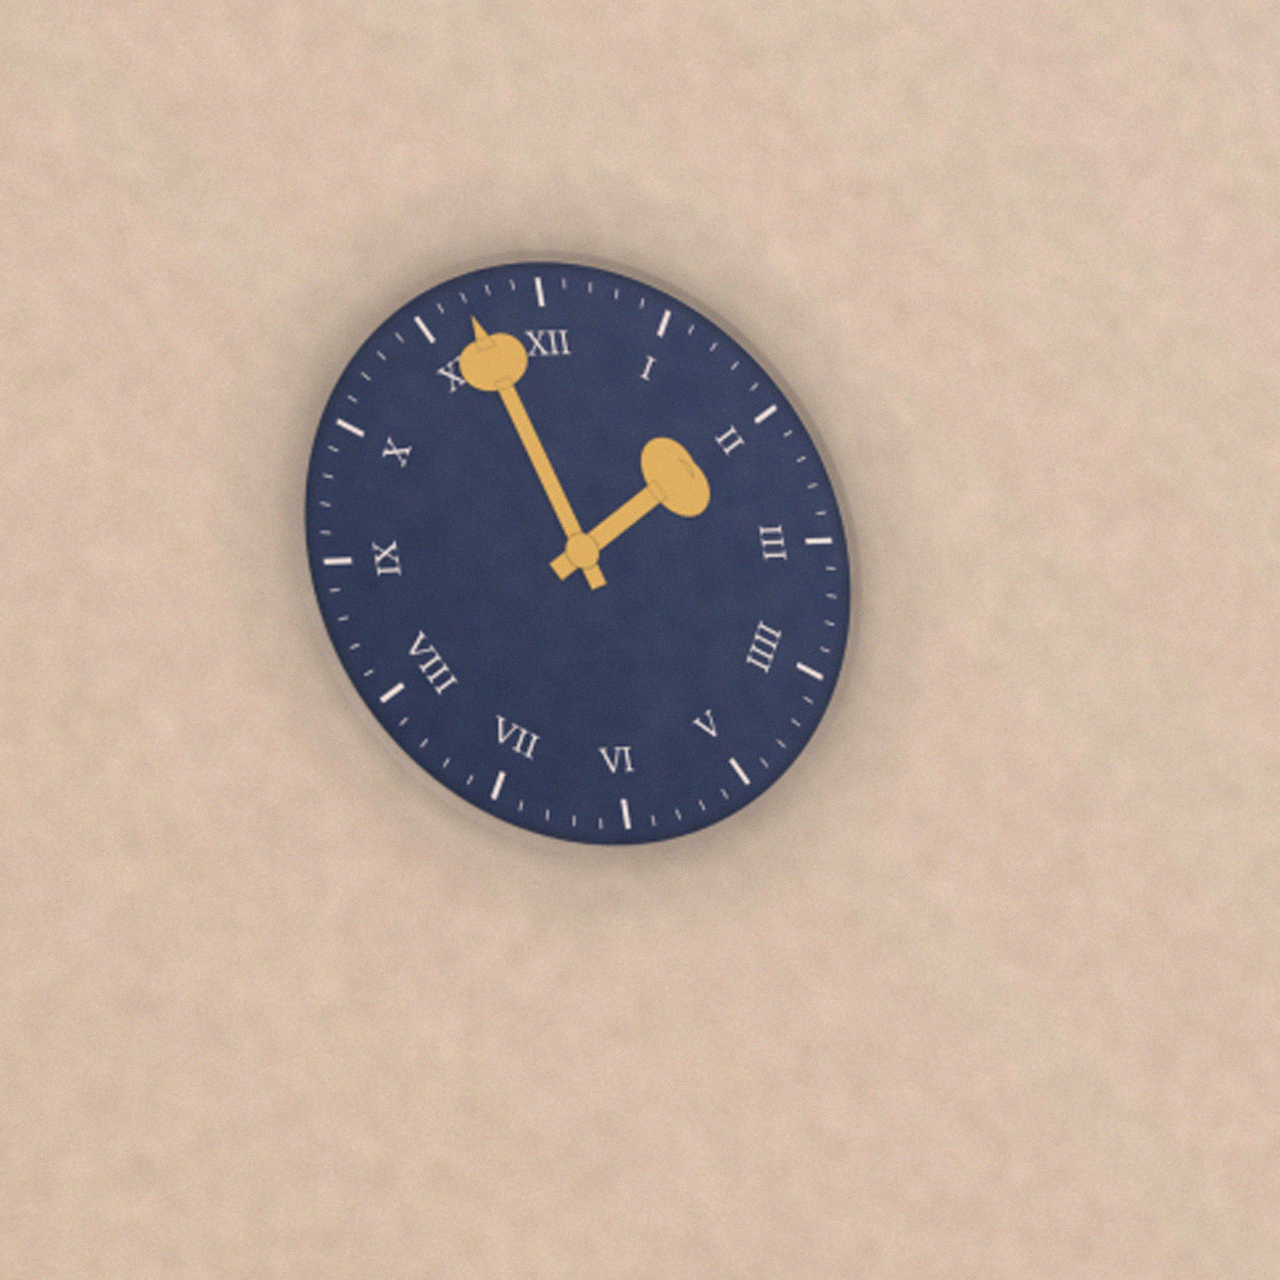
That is 1.57
